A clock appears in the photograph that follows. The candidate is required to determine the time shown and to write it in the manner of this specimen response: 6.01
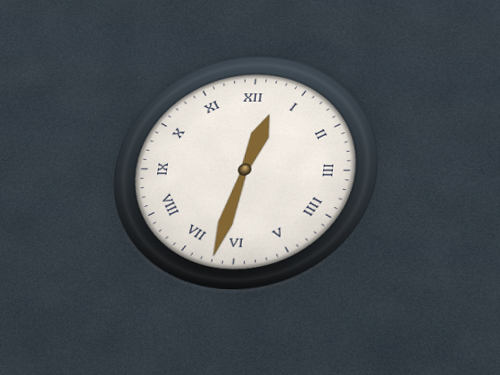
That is 12.32
